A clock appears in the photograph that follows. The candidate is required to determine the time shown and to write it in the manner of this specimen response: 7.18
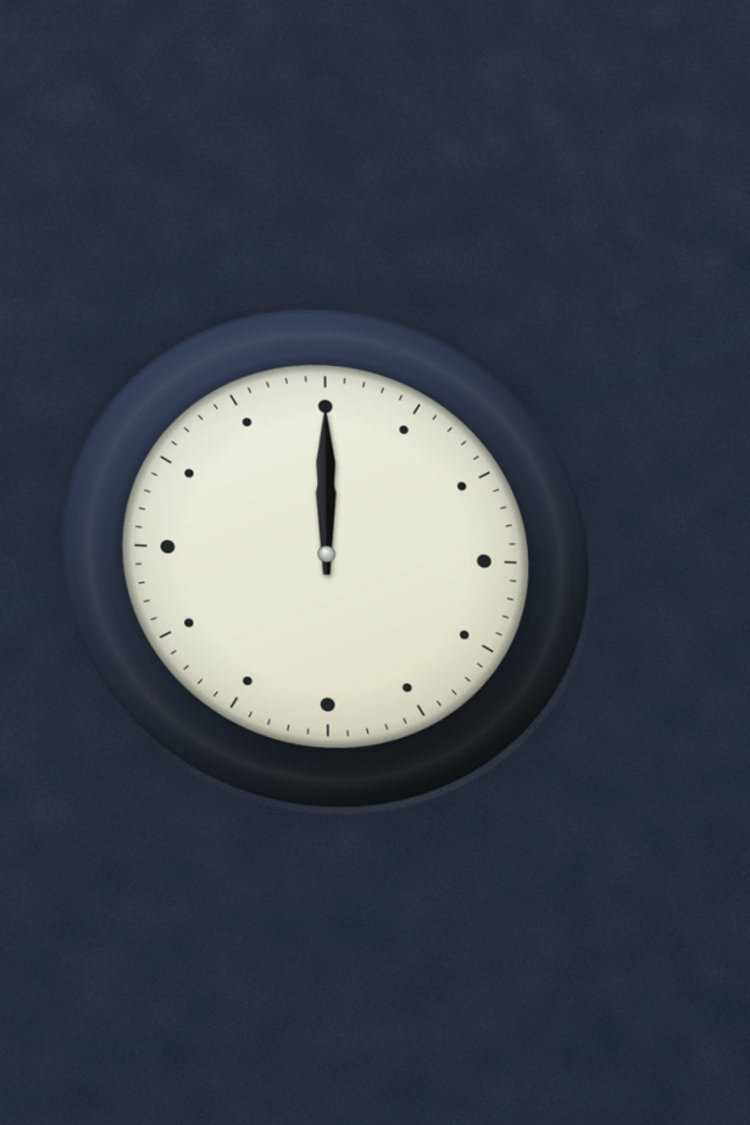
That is 12.00
